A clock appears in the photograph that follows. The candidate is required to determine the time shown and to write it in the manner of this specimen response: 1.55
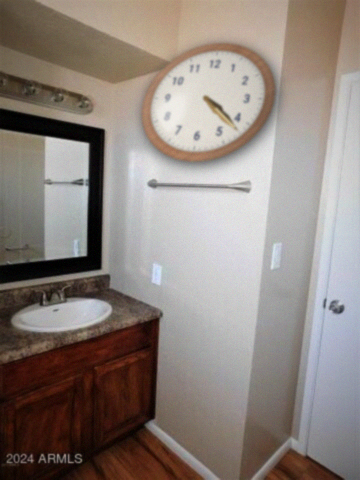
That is 4.22
